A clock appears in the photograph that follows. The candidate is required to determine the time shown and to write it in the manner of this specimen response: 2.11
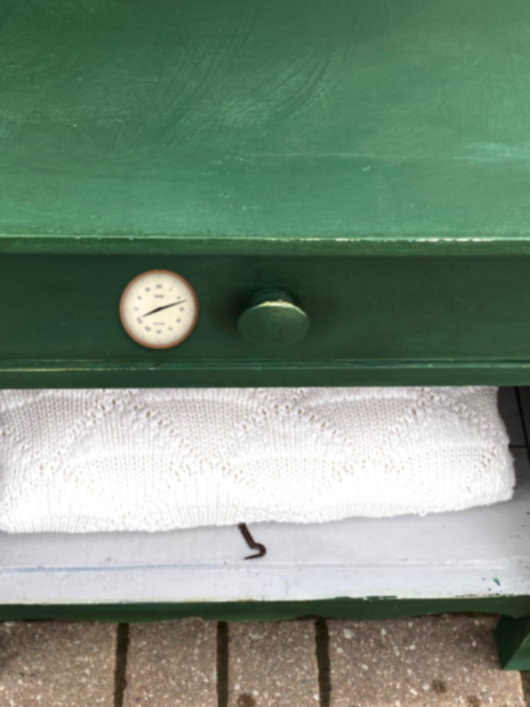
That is 8.12
